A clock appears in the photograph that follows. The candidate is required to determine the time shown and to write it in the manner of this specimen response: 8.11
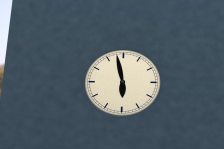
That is 5.58
